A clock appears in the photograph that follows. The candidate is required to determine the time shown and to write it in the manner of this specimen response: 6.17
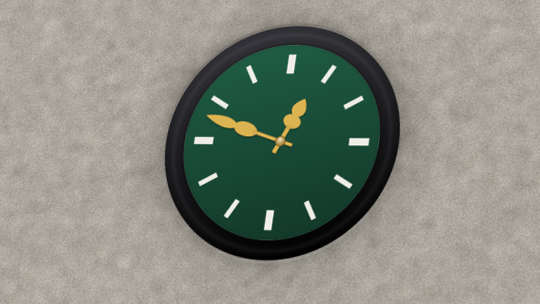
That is 12.48
